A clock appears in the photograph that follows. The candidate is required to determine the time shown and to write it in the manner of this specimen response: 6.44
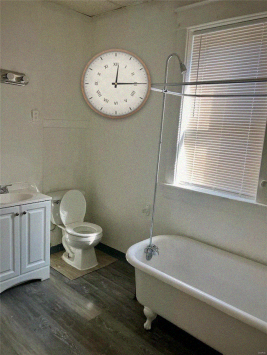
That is 12.15
